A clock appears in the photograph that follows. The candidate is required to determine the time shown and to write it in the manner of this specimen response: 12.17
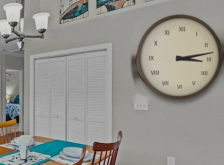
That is 3.13
